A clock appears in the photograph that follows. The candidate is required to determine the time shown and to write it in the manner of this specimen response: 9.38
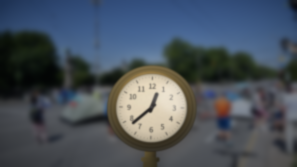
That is 12.38
